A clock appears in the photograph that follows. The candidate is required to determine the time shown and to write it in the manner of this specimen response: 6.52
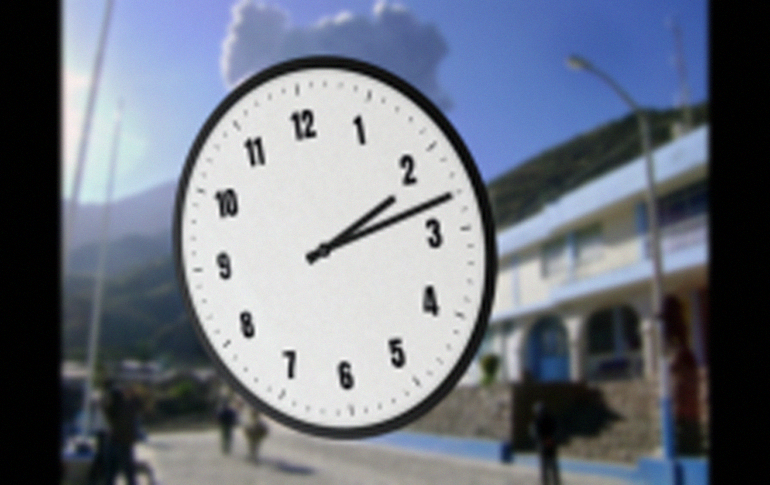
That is 2.13
